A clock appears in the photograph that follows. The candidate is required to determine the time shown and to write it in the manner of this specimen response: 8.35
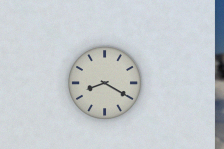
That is 8.20
